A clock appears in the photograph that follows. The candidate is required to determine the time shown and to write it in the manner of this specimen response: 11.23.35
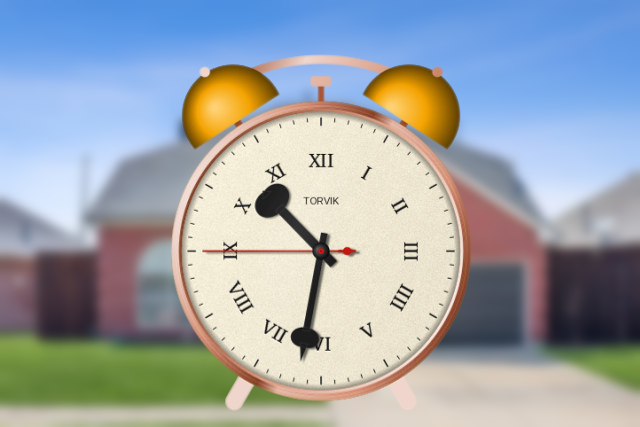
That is 10.31.45
